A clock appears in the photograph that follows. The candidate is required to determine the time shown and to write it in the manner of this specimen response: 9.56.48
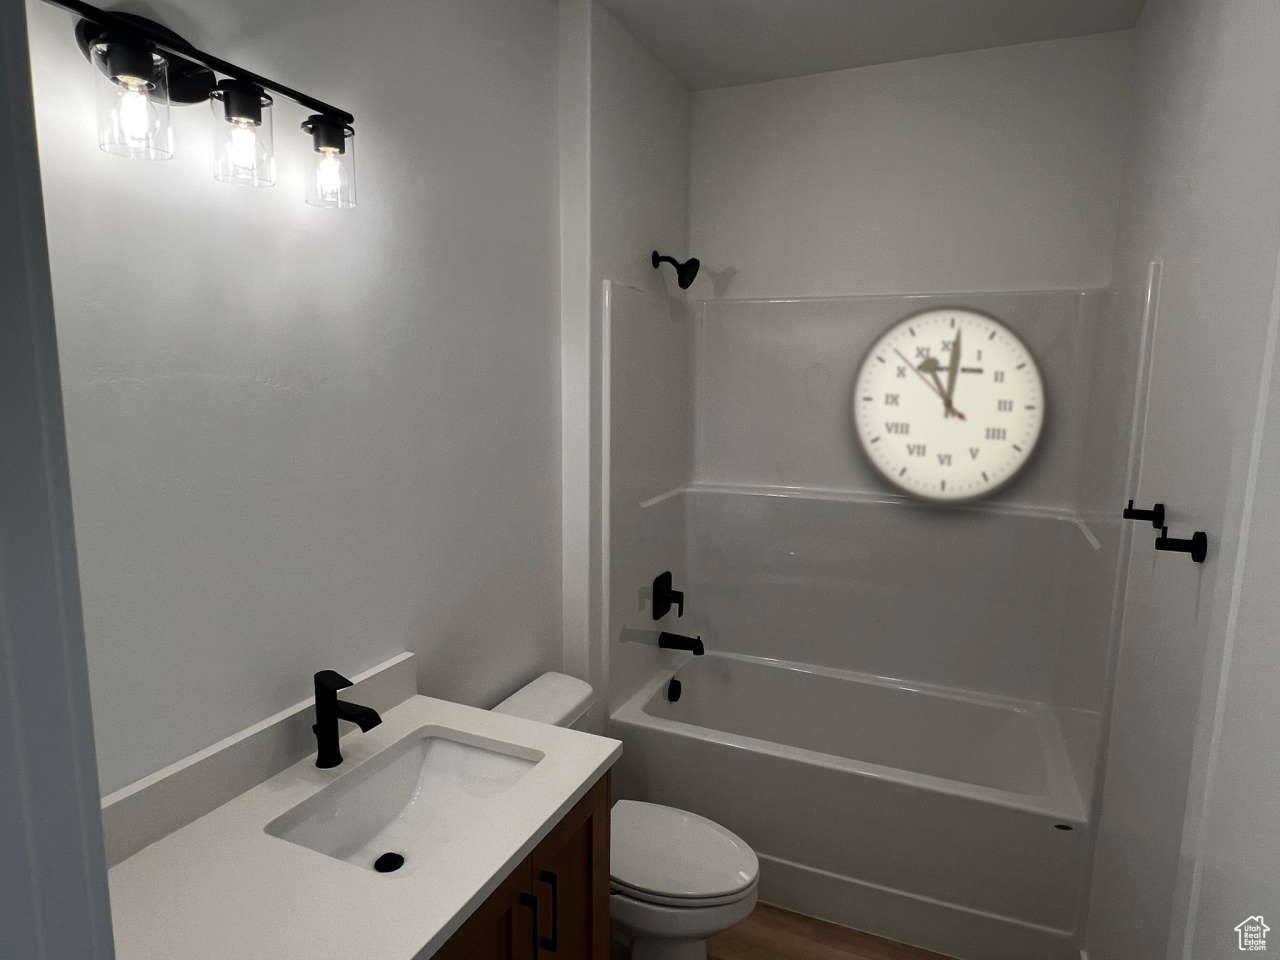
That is 11.00.52
